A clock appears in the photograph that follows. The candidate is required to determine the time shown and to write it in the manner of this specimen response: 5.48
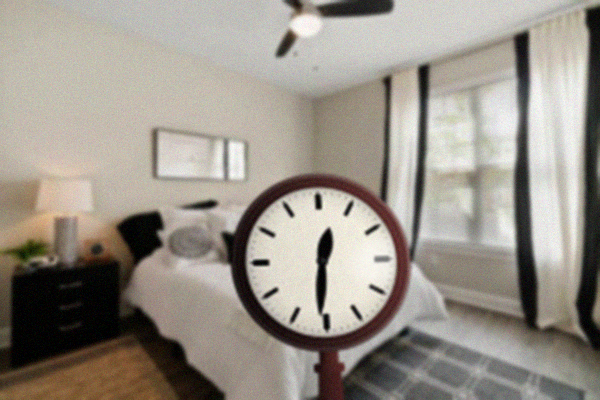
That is 12.31
